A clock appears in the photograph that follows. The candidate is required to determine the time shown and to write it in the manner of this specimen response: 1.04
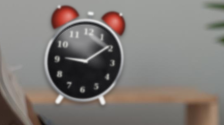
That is 9.09
